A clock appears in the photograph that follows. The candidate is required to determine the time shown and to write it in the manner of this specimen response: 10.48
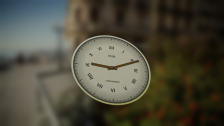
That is 9.11
